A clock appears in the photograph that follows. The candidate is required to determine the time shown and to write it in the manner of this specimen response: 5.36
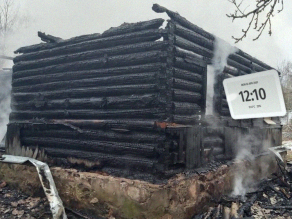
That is 12.10
